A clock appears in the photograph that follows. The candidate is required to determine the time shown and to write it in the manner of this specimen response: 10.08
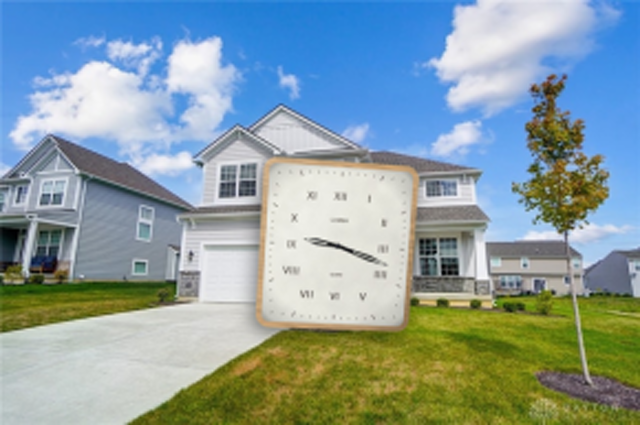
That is 9.18
